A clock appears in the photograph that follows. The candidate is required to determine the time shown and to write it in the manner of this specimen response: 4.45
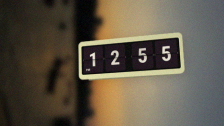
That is 12.55
